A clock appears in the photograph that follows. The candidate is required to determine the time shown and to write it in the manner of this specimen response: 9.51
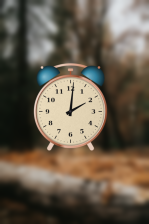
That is 2.01
